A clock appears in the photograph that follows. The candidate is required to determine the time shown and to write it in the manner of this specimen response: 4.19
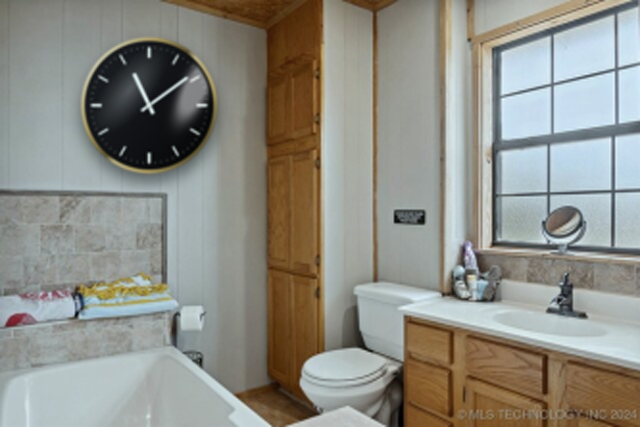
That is 11.09
